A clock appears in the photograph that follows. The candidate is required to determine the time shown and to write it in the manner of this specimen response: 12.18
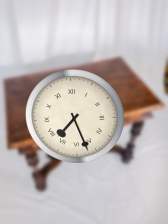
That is 7.27
